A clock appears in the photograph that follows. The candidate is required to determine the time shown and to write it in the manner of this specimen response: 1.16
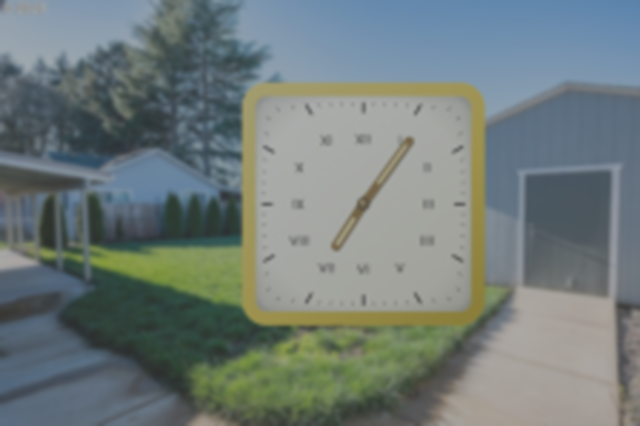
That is 7.06
